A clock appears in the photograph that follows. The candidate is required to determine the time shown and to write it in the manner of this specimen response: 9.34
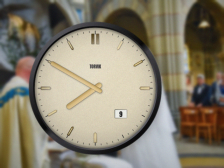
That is 7.50
